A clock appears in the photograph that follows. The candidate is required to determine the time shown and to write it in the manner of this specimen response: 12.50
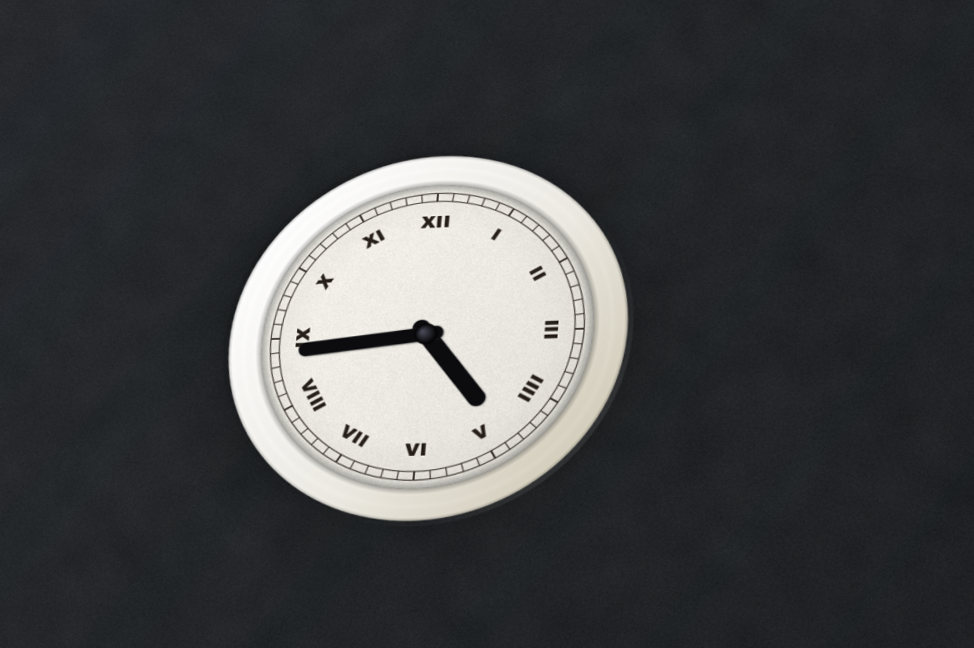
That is 4.44
